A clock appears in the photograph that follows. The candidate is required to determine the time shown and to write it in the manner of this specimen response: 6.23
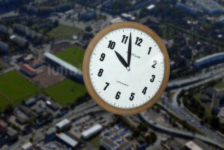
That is 9.57
